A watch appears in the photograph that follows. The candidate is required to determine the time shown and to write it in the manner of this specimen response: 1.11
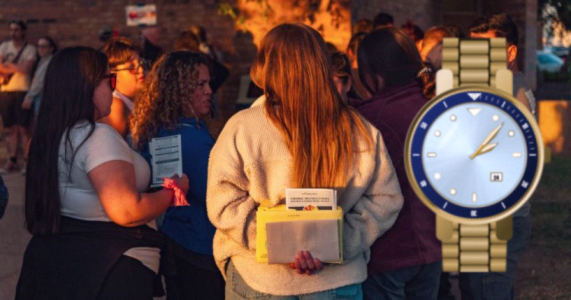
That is 2.07
